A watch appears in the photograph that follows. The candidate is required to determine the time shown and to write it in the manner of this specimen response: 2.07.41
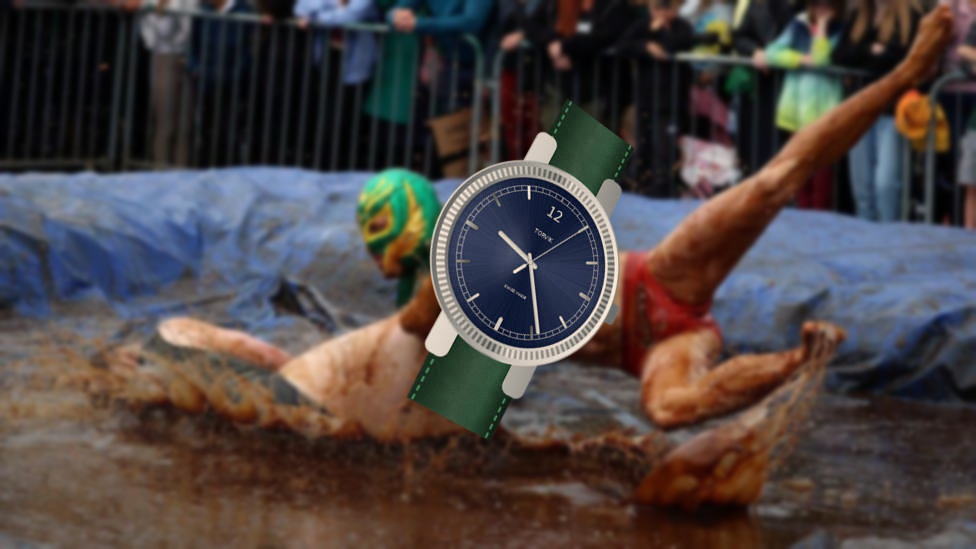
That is 9.24.05
